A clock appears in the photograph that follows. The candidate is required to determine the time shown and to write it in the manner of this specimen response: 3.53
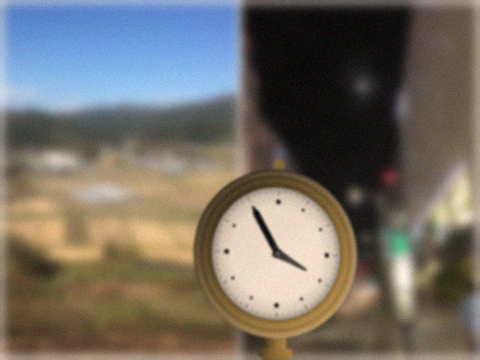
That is 3.55
